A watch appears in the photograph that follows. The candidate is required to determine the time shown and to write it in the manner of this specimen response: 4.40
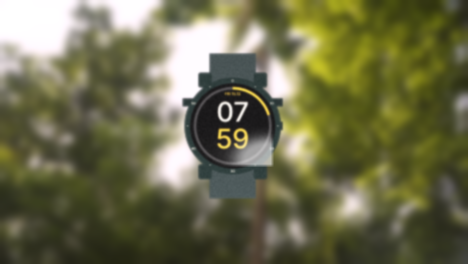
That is 7.59
